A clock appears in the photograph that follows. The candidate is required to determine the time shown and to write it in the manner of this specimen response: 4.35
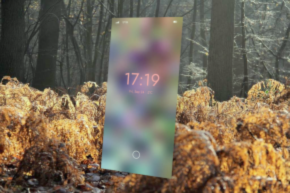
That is 17.19
